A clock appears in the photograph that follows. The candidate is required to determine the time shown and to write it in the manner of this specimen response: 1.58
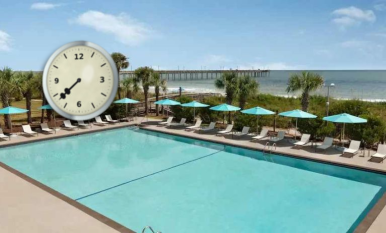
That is 7.38
